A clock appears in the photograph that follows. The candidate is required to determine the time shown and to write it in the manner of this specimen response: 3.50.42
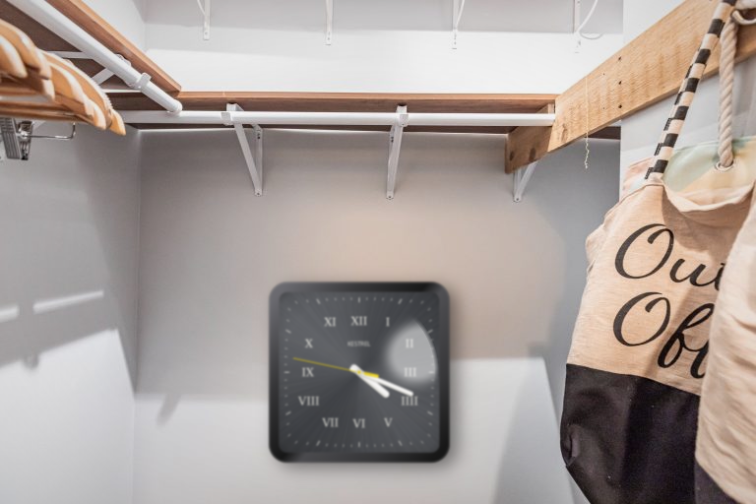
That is 4.18.47
